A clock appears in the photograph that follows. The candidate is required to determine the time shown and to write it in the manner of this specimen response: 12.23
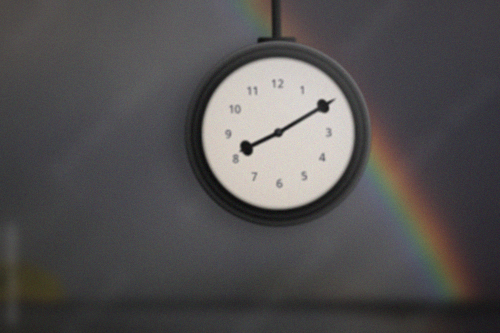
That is 8.10
